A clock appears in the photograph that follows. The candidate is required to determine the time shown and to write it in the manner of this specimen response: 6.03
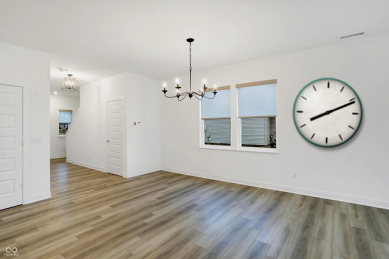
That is 8.11
